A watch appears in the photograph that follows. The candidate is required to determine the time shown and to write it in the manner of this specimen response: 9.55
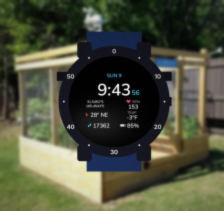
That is 9.43
